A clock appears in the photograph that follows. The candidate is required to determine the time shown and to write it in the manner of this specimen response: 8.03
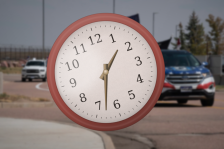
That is 1.33
